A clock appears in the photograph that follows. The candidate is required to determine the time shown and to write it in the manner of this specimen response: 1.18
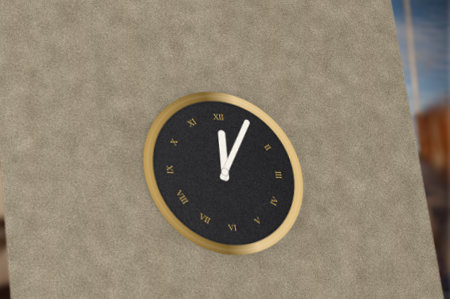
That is 12.05
